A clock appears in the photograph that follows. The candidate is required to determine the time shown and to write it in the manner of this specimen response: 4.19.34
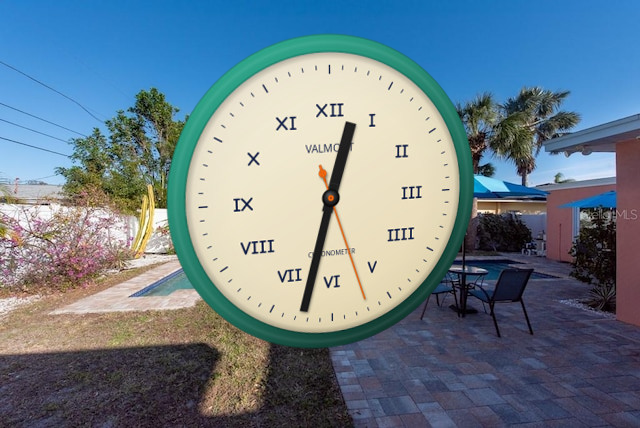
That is 12.32.27
